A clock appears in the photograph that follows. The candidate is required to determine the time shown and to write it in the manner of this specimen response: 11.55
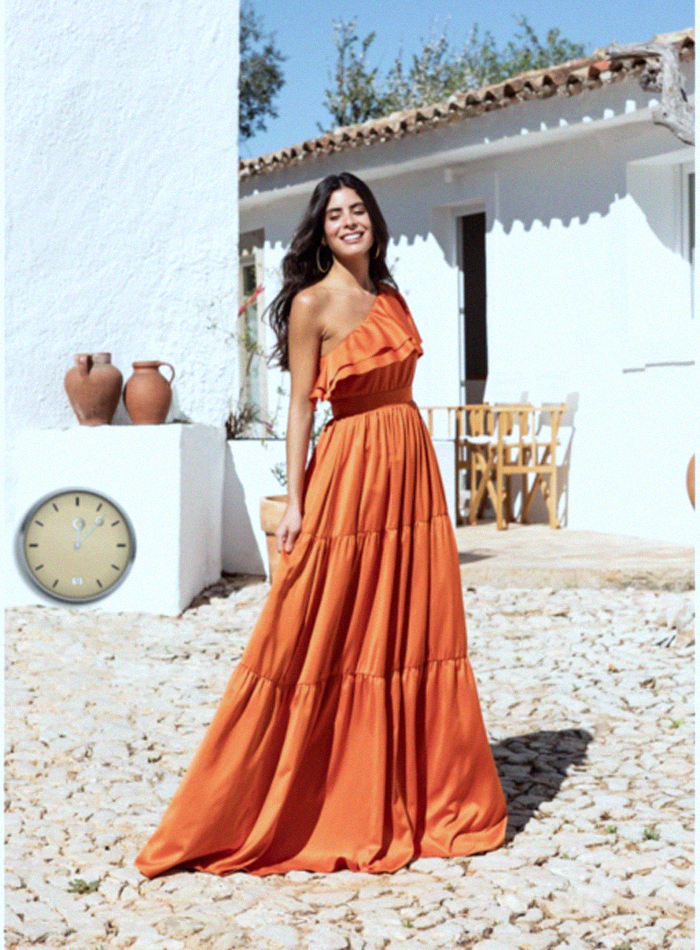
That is 12.07
